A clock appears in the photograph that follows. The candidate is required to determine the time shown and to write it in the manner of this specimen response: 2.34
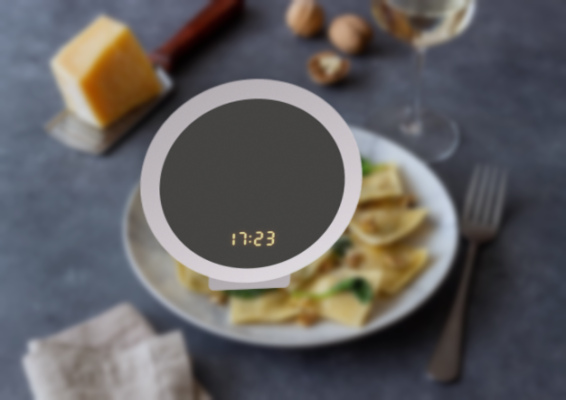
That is 17.23
